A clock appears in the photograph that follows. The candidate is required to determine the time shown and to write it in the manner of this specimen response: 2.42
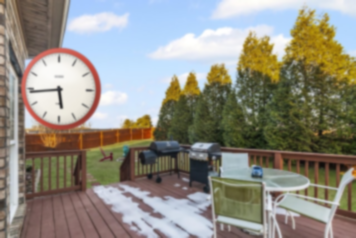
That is 5.44
